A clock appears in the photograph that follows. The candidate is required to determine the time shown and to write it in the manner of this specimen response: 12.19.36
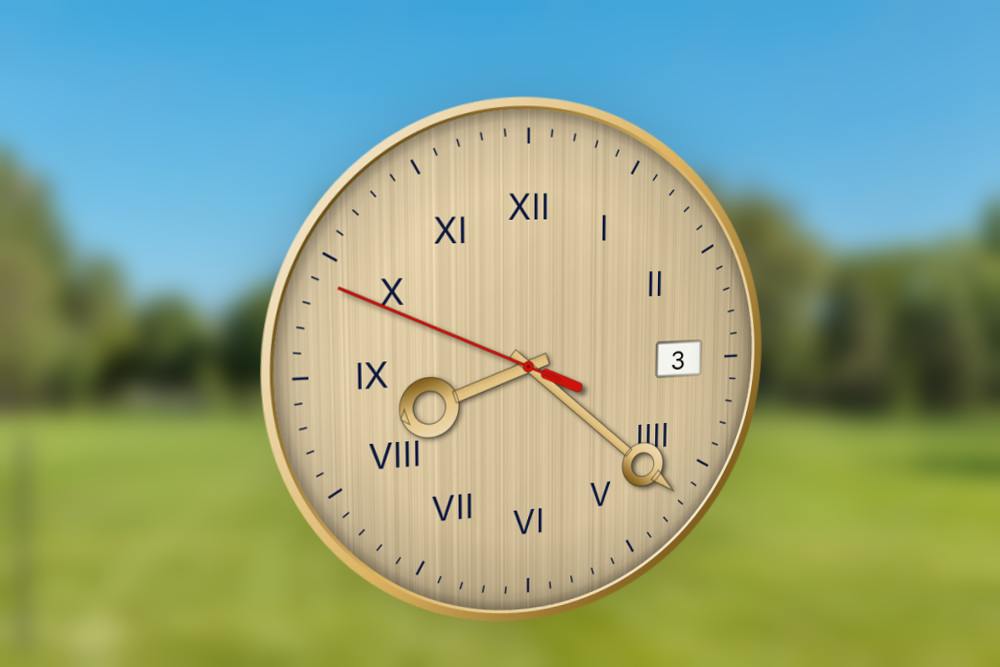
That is 8.21.49
